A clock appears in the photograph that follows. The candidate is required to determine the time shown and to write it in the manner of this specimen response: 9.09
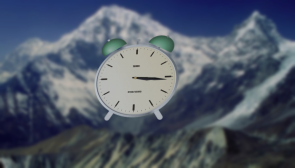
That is 3.16
